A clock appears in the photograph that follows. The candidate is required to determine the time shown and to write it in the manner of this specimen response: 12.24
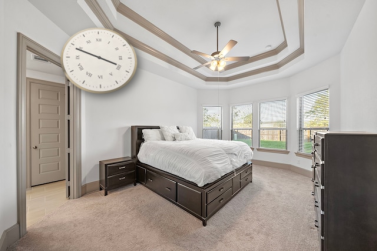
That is 3.49
